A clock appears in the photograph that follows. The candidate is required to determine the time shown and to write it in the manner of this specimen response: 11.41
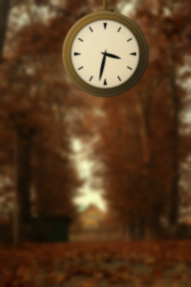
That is 3.32
